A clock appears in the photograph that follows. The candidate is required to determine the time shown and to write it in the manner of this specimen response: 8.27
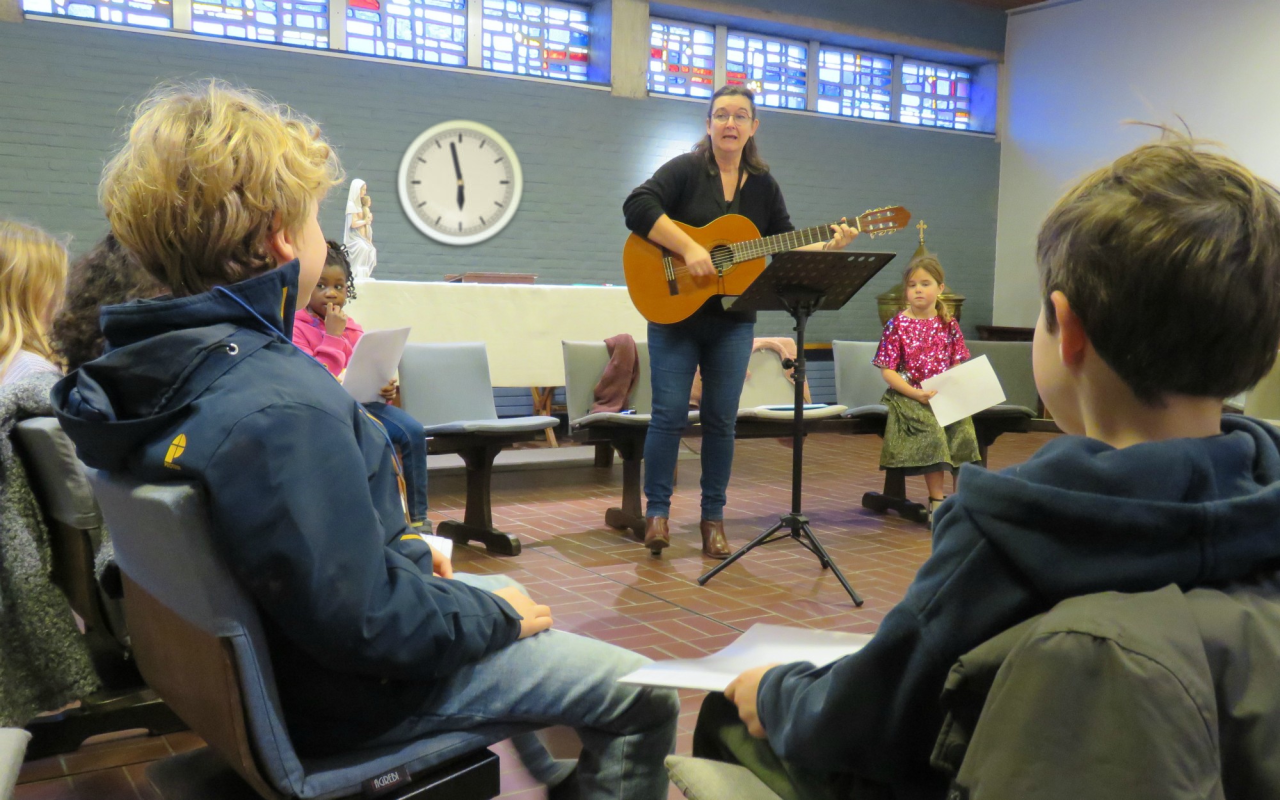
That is 5.58
